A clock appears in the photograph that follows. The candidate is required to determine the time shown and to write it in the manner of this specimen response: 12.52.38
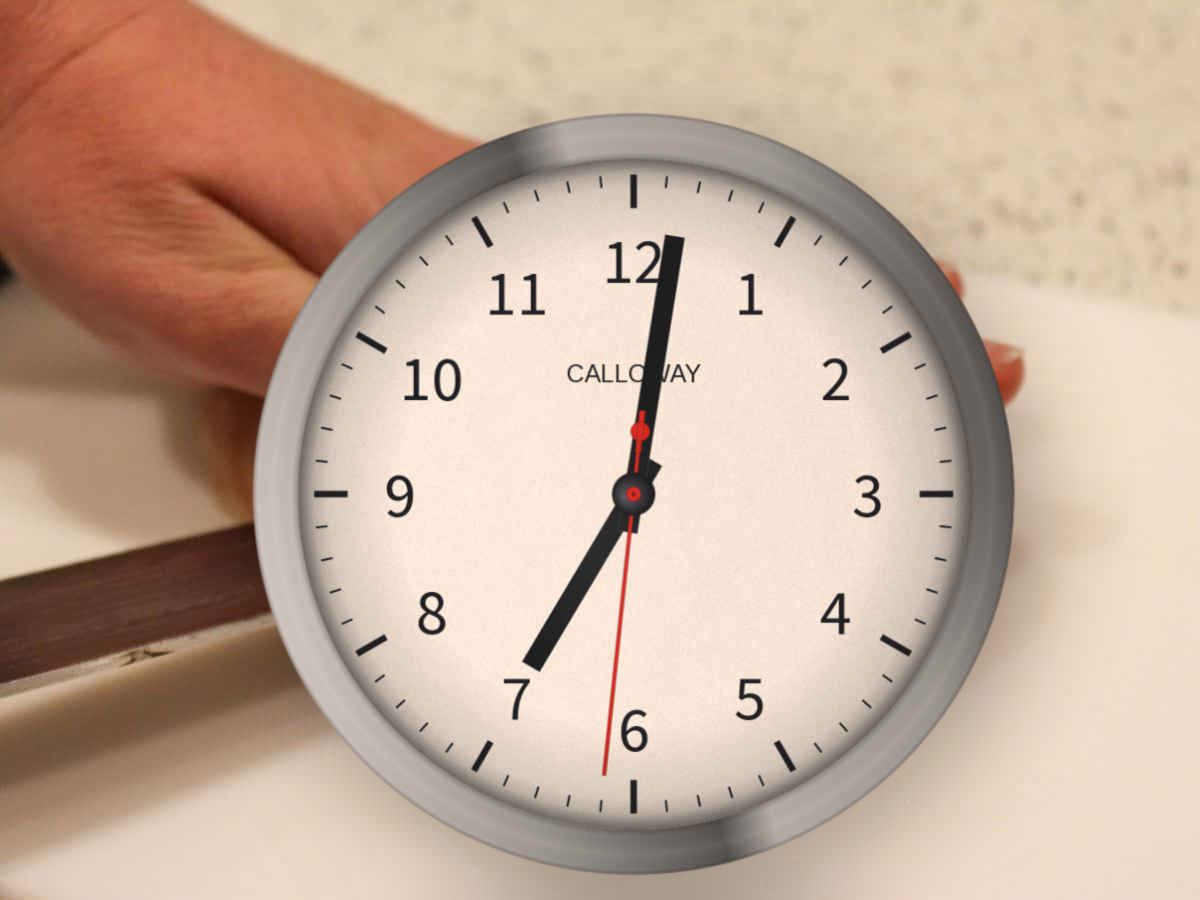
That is 7.01.31
